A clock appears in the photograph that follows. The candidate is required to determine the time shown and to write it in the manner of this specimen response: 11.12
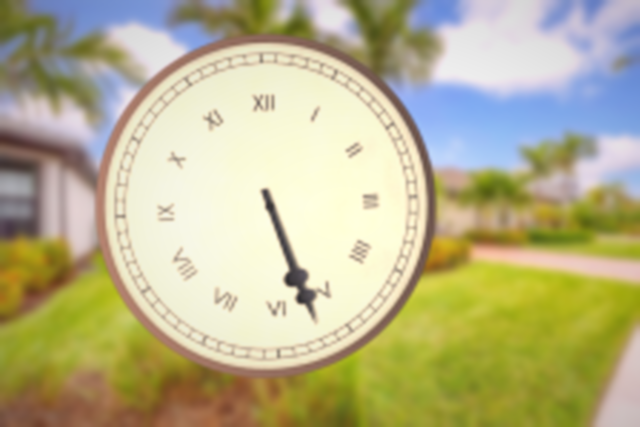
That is 5.27
